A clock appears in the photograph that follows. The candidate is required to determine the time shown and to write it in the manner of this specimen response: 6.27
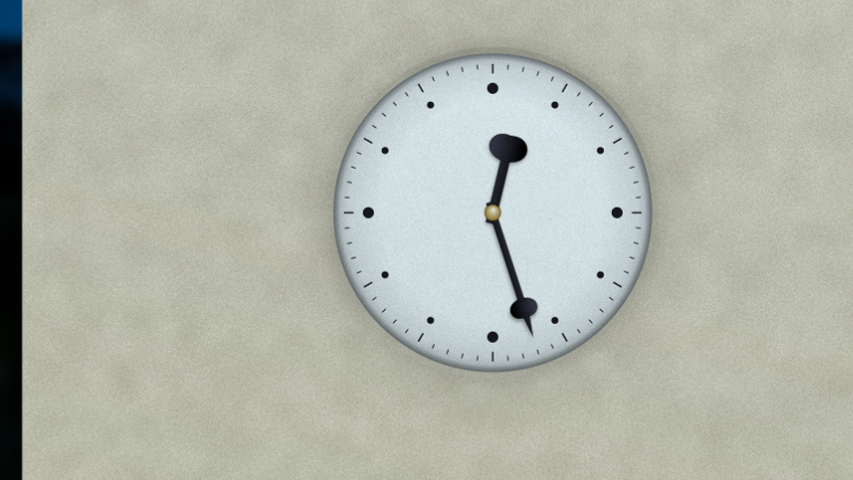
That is 12.27
